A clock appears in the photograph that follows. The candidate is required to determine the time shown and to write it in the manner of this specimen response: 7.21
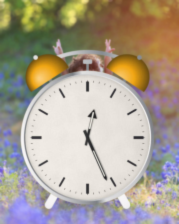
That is 12.26
